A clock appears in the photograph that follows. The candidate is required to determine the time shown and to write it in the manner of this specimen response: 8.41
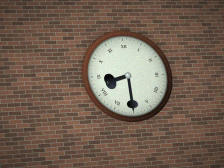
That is 8.30
